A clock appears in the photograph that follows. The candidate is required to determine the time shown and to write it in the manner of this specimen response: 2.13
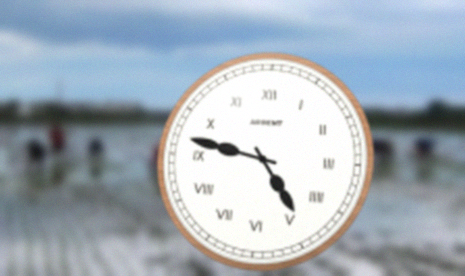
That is 4.47
